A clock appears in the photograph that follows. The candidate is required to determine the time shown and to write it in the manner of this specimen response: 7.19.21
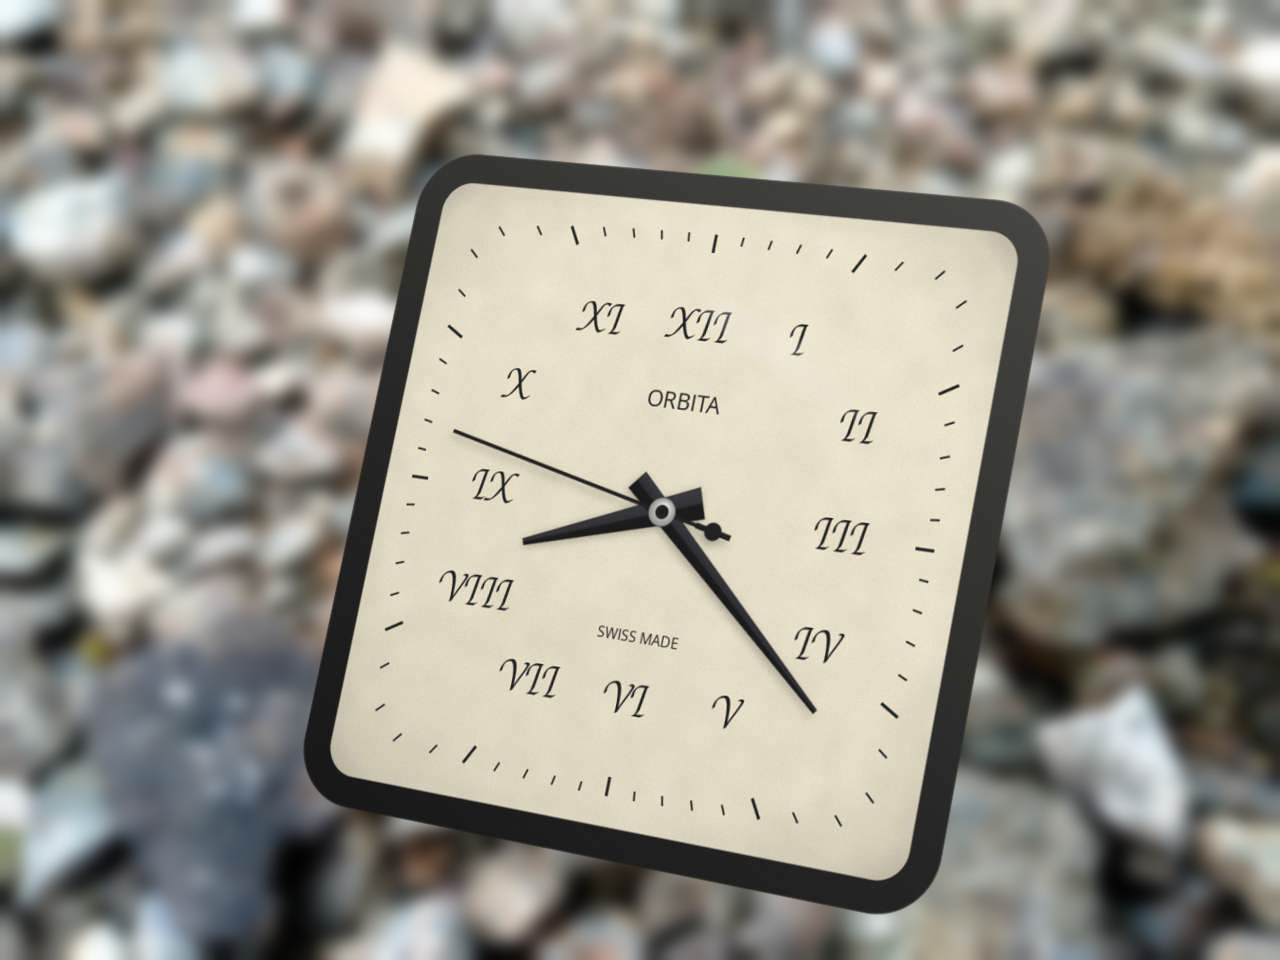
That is 8.21.47
